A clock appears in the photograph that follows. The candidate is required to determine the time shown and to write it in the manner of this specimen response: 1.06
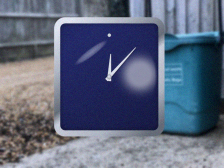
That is 12.07
